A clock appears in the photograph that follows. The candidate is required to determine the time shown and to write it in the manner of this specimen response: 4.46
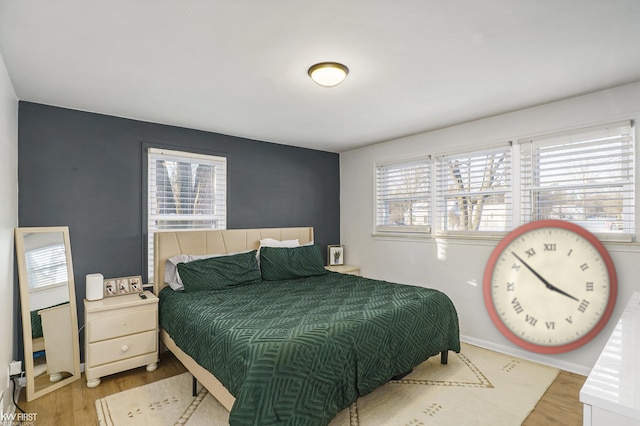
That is 3.52
